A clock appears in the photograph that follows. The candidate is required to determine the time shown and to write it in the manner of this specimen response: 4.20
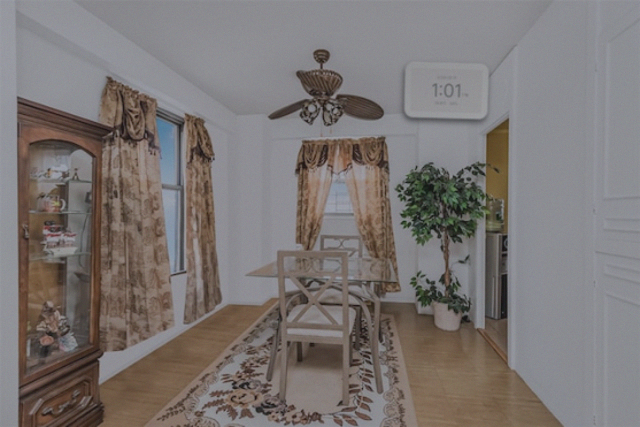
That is 1.01
